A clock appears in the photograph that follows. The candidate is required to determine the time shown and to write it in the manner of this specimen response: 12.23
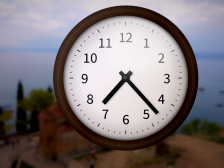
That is 7.23
